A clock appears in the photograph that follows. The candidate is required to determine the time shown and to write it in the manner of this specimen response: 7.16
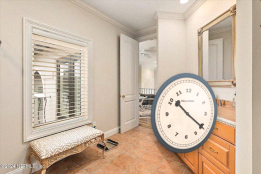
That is 10.21
